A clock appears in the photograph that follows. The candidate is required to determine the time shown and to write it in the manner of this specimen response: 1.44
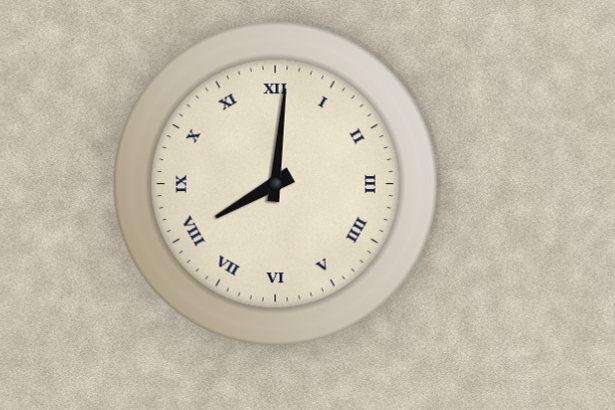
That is 8.01
